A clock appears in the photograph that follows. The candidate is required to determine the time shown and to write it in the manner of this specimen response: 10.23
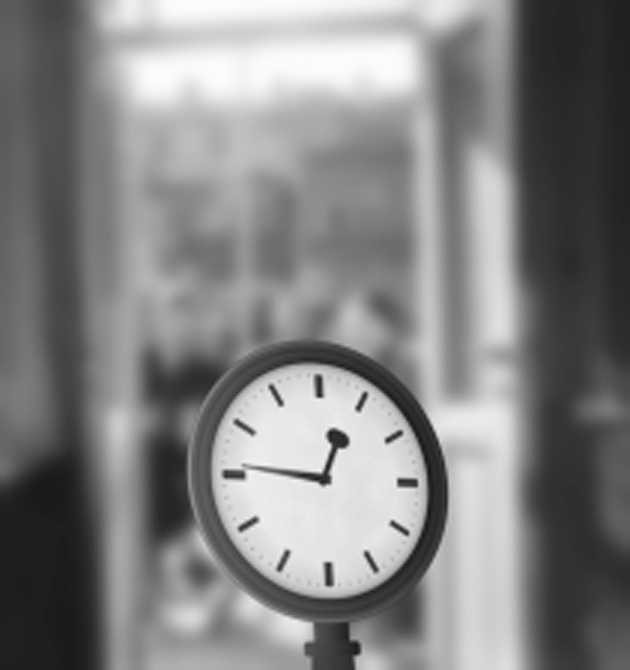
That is 12.46
